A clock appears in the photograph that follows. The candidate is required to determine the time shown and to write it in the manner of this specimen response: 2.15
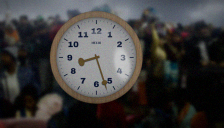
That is 8.27
